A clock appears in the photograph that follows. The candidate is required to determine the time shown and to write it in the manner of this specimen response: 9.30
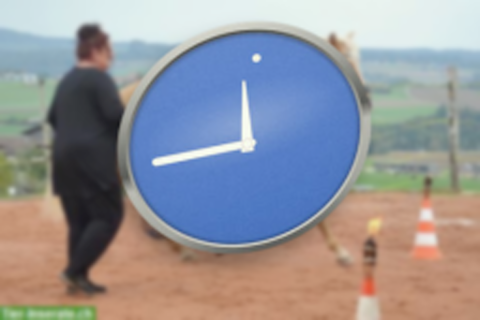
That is 11.43
